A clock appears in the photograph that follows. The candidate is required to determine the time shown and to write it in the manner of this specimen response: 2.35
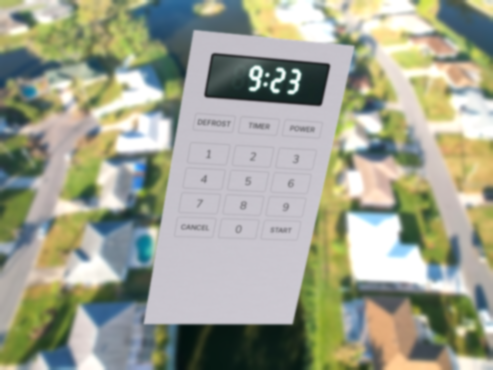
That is 9.23
